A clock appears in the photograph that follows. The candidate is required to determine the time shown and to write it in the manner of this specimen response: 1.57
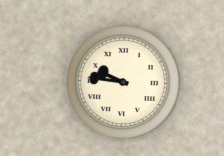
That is 9.46
